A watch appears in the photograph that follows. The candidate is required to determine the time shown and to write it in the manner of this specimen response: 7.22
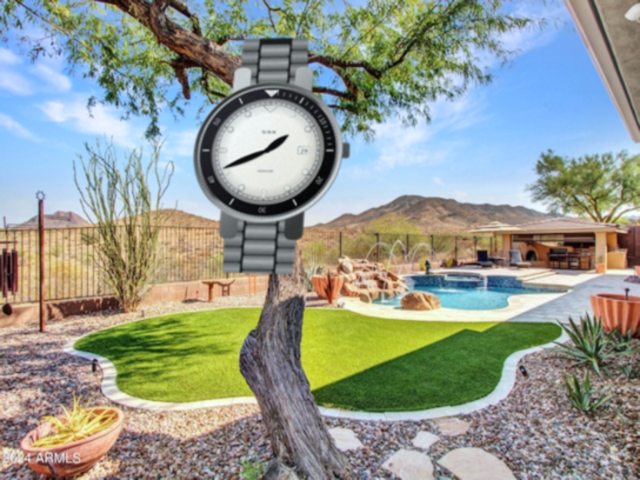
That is 1.41
